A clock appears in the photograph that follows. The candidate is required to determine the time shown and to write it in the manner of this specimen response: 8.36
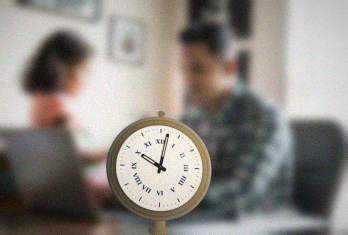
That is 10.02
